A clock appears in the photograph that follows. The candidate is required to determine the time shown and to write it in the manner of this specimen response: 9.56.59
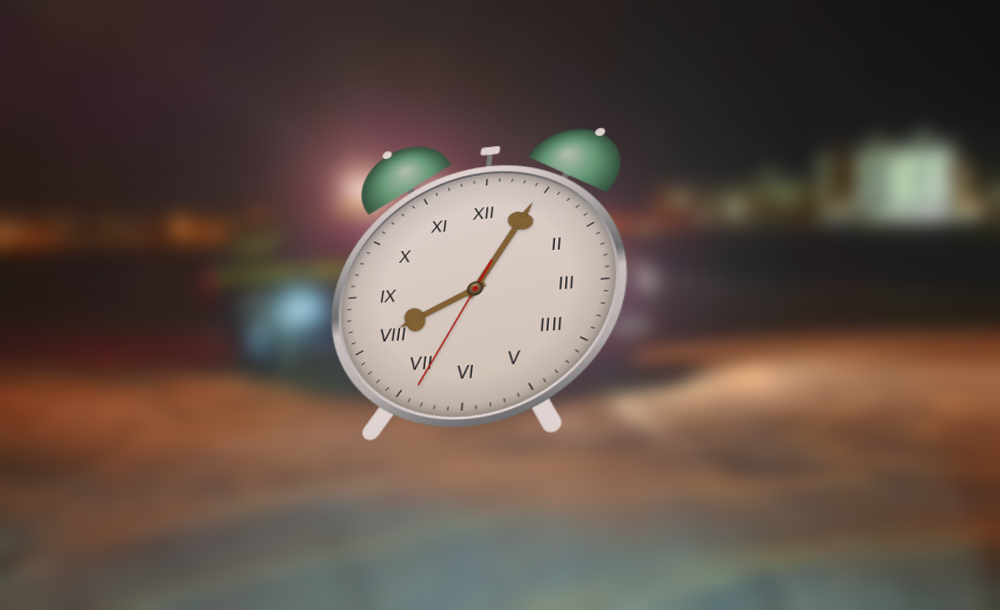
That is 8.04.34
